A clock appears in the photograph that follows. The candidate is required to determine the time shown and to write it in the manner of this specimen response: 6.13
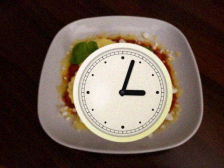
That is 3.03
